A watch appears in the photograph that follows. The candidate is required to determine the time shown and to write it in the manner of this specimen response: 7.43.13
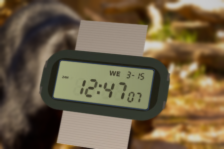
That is 12.47.07
